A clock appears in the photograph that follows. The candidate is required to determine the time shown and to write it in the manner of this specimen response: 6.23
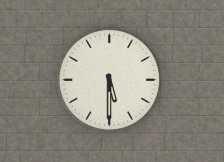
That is 5.30
